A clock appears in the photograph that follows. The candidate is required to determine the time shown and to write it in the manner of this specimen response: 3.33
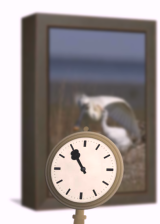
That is 10.55
